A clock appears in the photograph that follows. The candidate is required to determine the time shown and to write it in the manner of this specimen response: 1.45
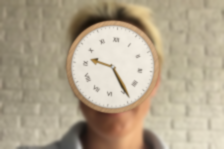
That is 9.24
